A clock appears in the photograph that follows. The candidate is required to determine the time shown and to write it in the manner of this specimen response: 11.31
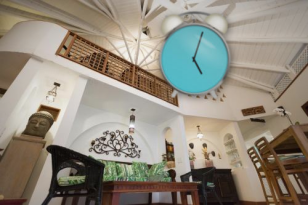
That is 5.03
